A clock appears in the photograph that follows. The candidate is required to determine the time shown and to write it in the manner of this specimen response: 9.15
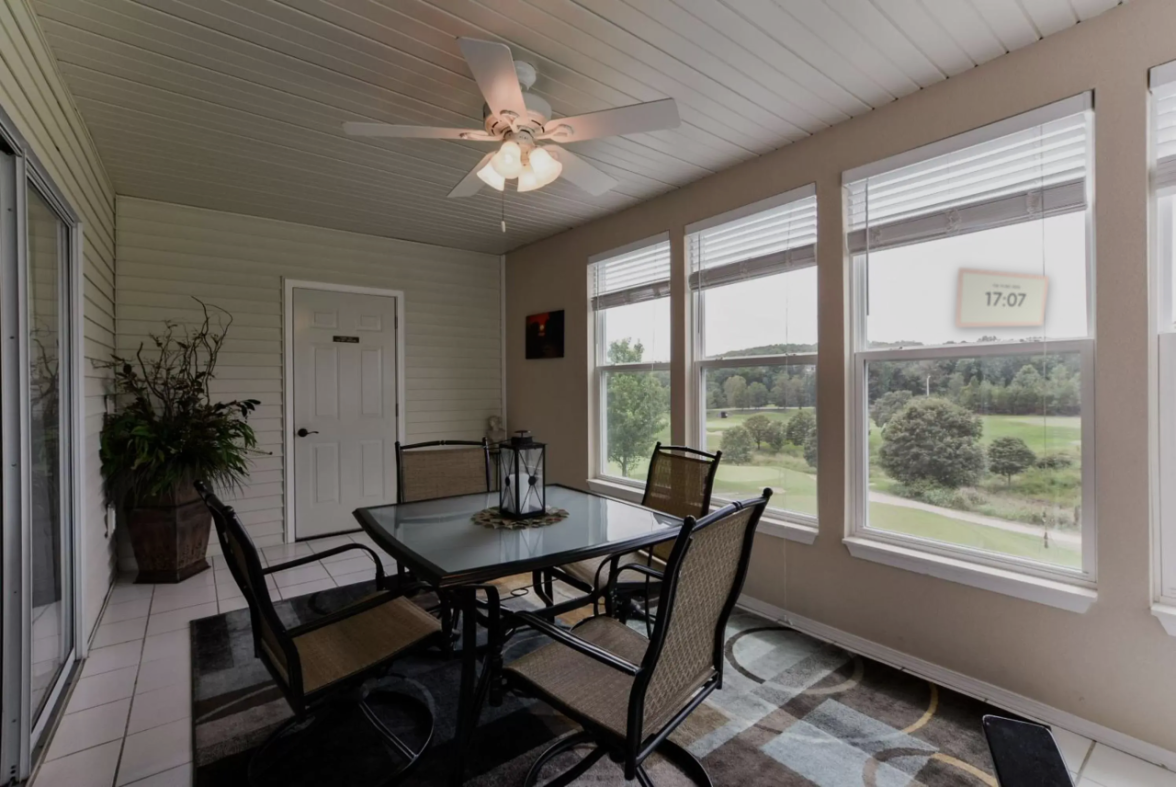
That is 17.07
